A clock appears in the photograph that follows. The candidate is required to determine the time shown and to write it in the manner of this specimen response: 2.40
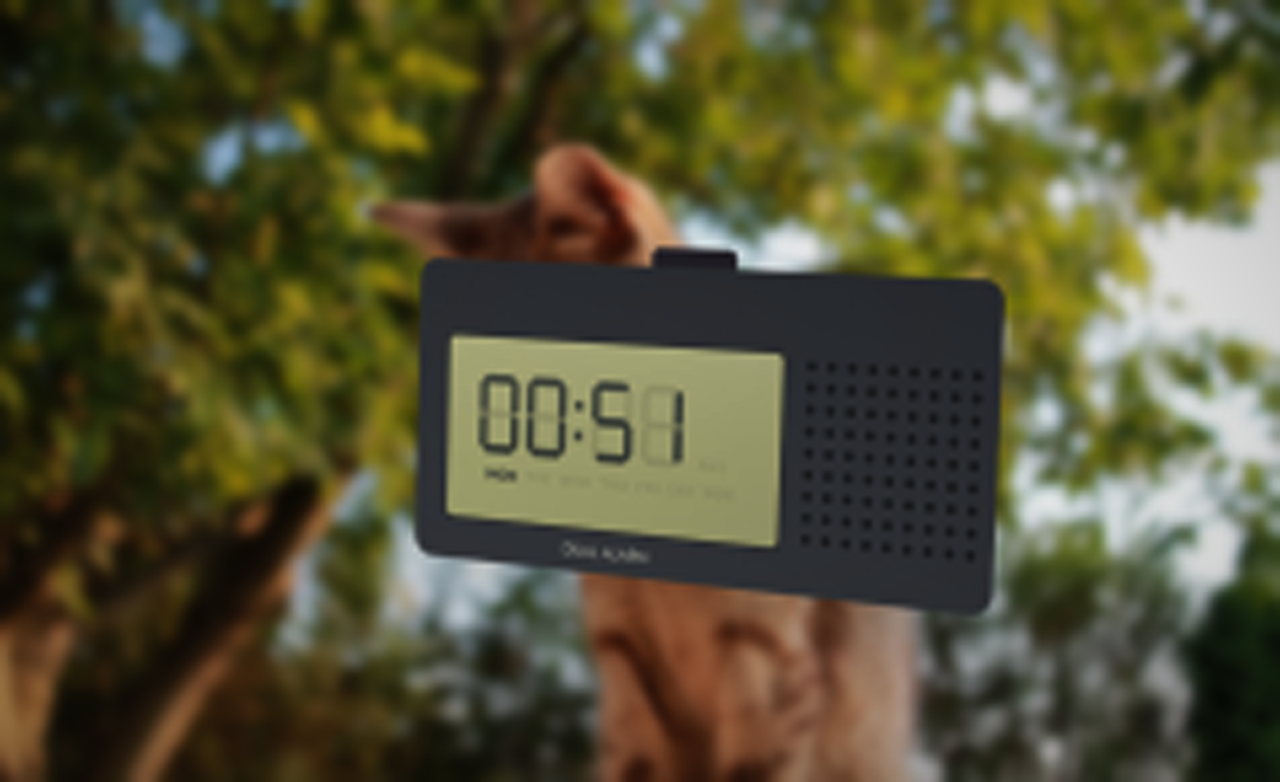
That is 0.51
